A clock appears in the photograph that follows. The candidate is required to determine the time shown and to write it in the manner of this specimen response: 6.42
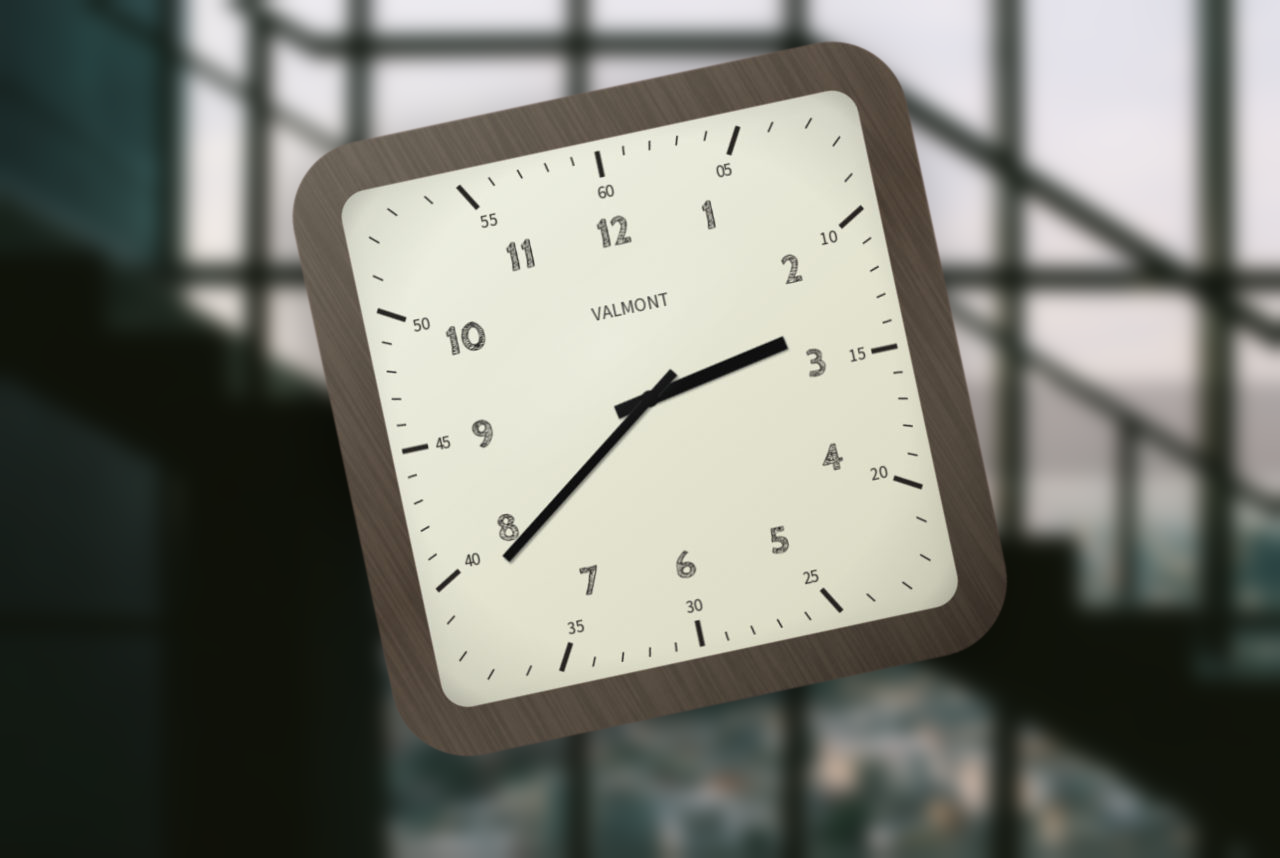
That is 2.39
